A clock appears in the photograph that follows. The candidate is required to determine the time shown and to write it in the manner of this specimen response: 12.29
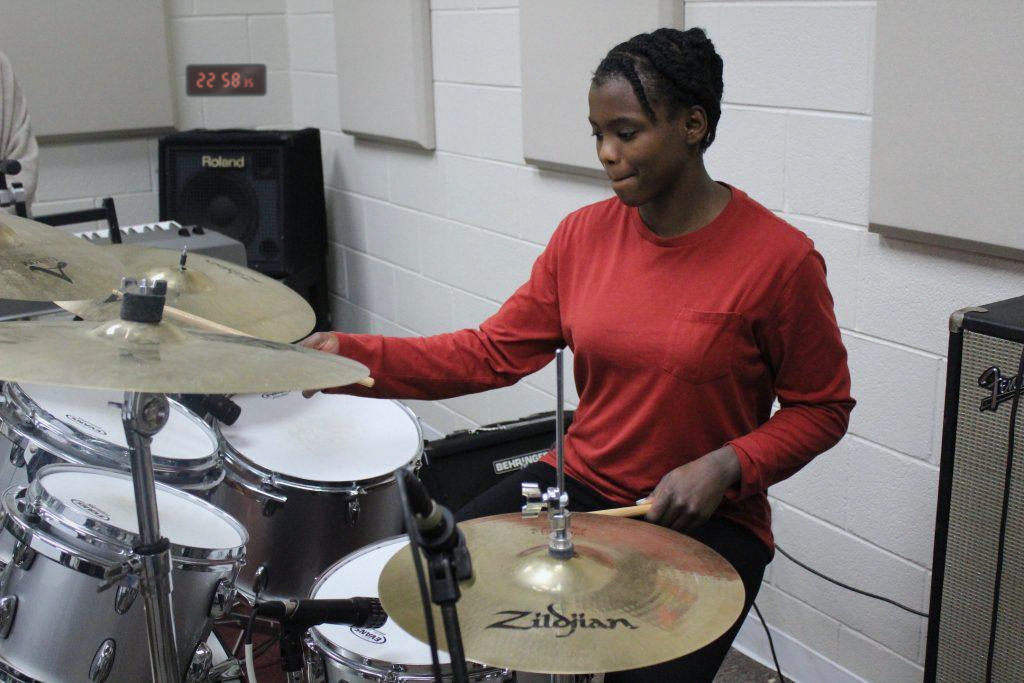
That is 22.58
